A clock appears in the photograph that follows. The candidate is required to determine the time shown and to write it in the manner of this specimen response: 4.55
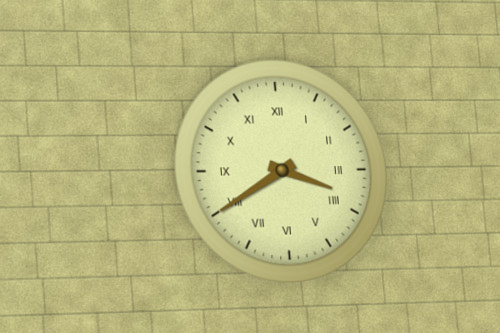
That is 3.40
